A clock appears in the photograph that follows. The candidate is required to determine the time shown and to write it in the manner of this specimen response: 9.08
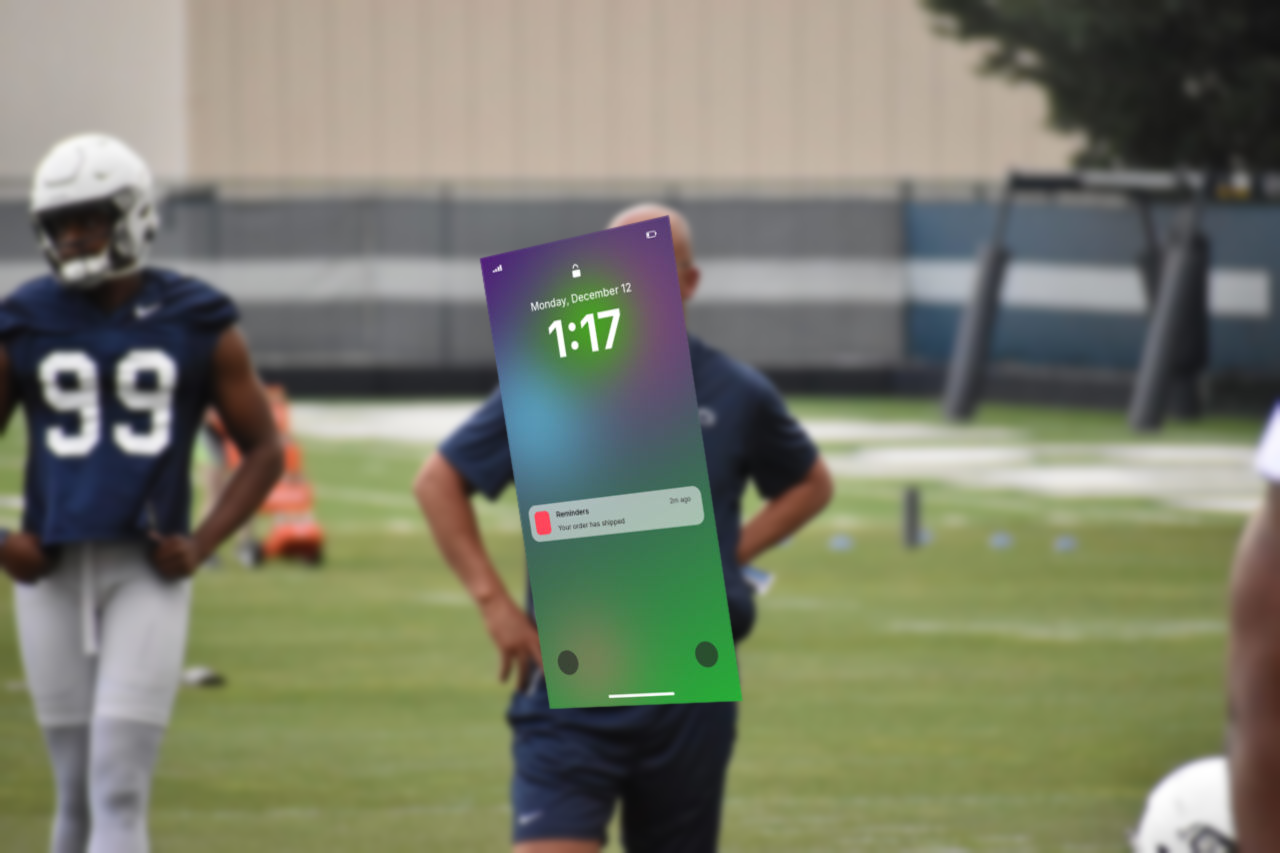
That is 1.17
